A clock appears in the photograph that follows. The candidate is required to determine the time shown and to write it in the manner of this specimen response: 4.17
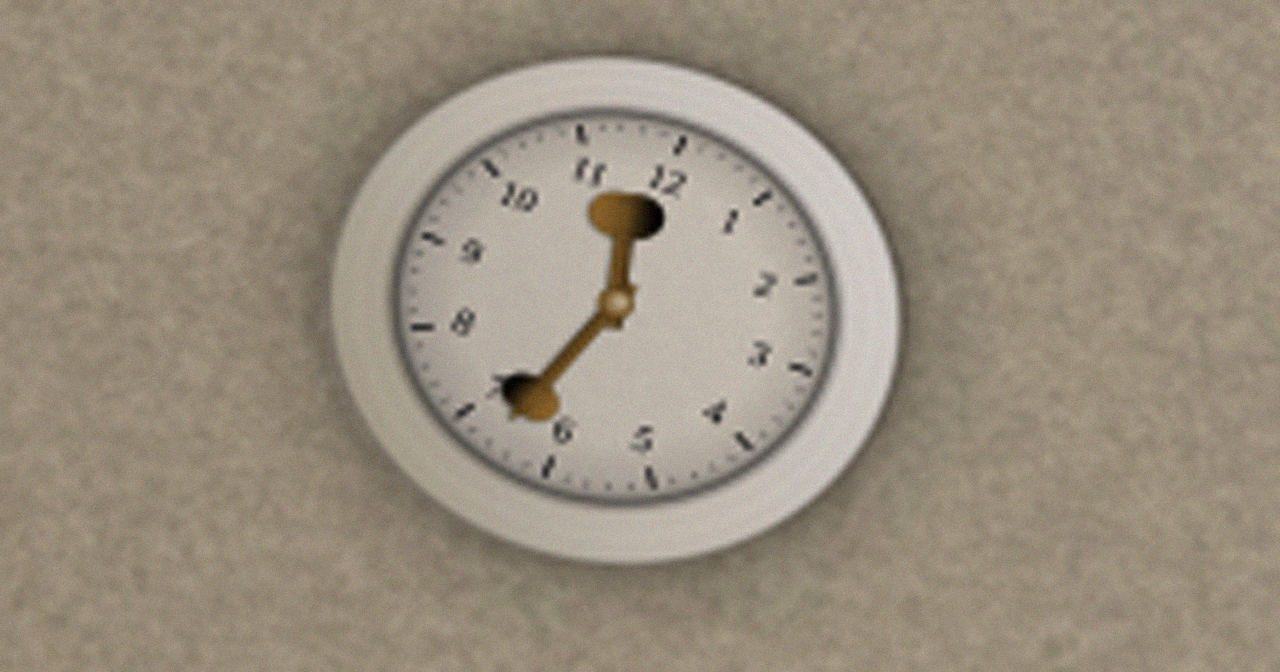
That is 11.33
